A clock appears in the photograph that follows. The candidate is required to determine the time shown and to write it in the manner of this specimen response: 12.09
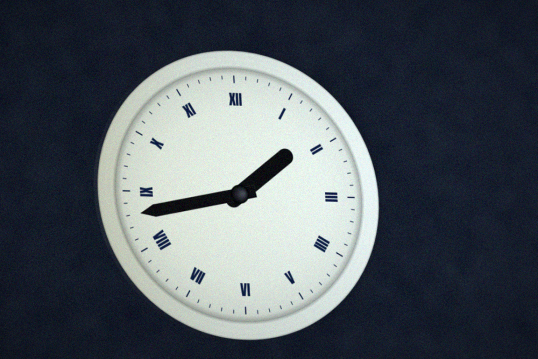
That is 1.43
